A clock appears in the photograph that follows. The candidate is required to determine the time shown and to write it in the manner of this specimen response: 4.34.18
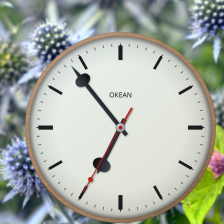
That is 6.53.35
